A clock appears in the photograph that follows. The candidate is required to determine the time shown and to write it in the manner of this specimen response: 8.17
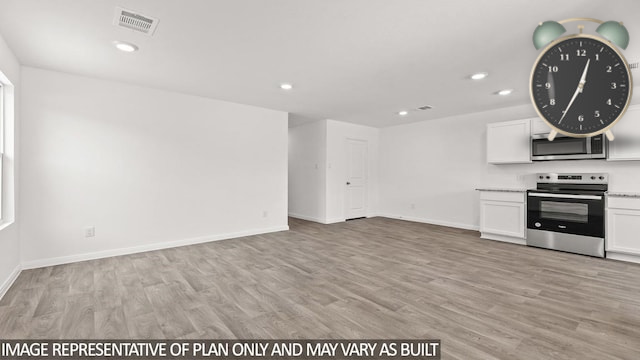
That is 12.35
